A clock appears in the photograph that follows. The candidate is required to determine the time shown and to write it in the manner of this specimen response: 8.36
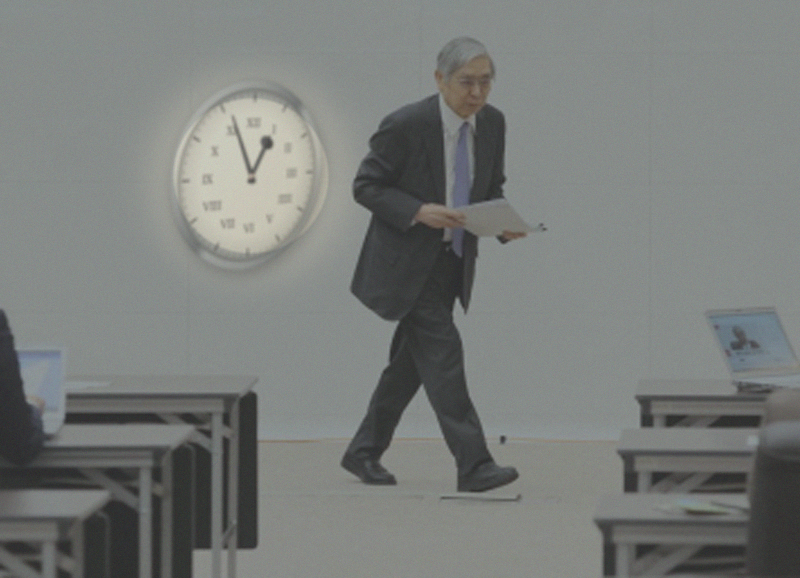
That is 12.56
